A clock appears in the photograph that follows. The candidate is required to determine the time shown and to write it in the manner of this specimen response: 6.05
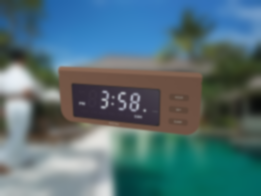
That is 3.58
